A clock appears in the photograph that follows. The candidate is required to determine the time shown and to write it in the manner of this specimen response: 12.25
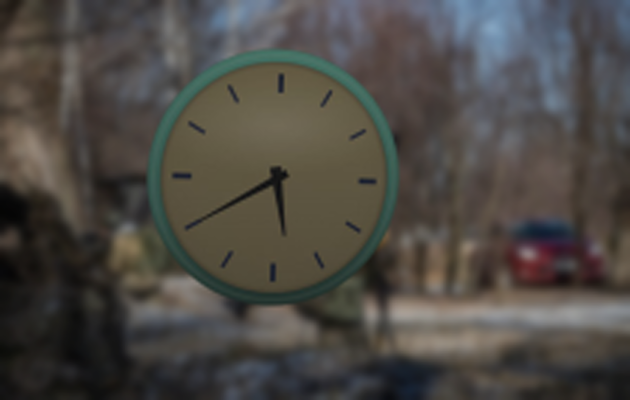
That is 5.40
